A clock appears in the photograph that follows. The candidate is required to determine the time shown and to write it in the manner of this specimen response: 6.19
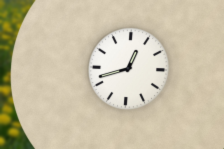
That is 12.42
